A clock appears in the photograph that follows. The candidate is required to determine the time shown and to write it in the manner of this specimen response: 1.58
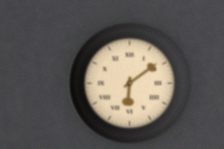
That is 6.09
